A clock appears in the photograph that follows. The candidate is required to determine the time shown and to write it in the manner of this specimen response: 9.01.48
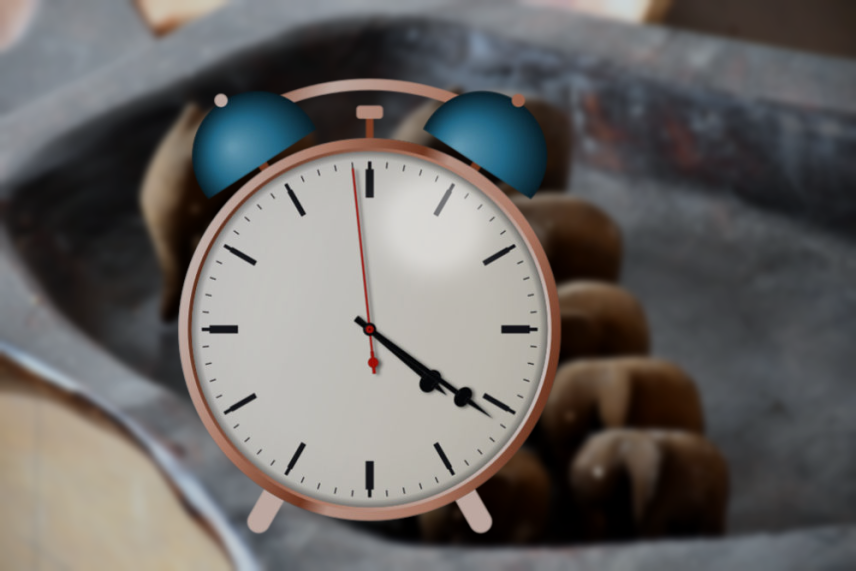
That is 4.20.59
